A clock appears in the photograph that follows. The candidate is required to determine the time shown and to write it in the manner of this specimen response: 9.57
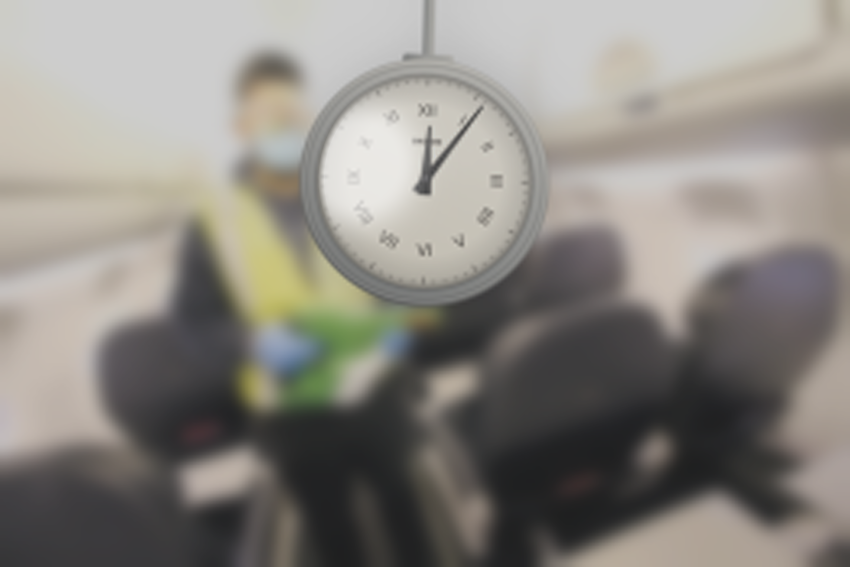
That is 12.06
